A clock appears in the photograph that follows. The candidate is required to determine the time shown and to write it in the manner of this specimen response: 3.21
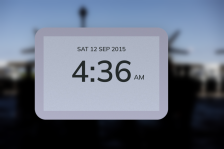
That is 4.36
